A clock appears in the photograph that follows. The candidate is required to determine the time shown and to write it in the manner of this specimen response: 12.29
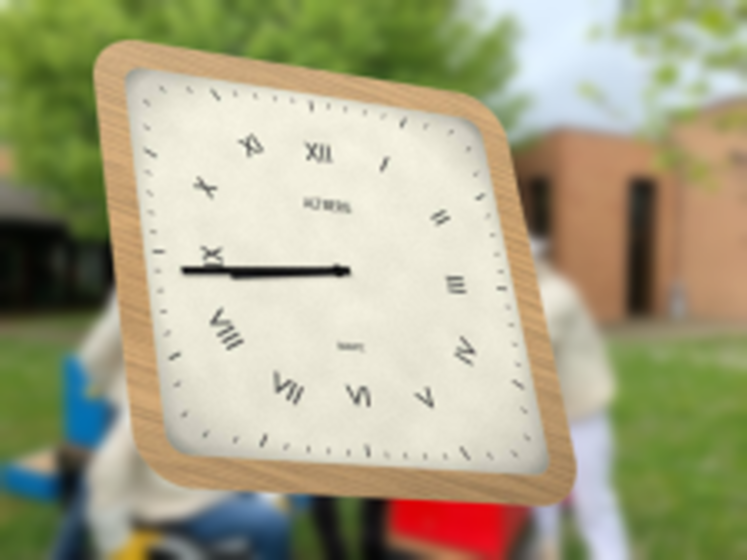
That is 8.44
